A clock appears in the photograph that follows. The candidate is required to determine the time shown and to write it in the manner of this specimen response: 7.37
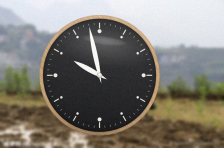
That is 9.58
